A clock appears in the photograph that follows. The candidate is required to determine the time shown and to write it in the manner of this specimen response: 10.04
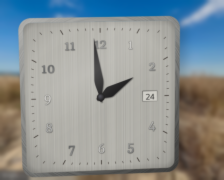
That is 1.59
